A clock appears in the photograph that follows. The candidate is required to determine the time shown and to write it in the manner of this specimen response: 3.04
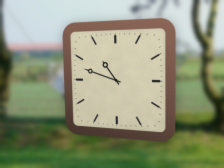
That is 10.48
